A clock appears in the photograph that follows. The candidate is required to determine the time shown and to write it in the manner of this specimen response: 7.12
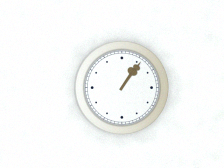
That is 1.06
